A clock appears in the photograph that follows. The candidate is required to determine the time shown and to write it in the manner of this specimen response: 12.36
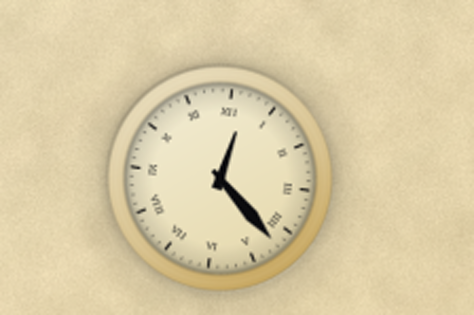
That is 12.22
